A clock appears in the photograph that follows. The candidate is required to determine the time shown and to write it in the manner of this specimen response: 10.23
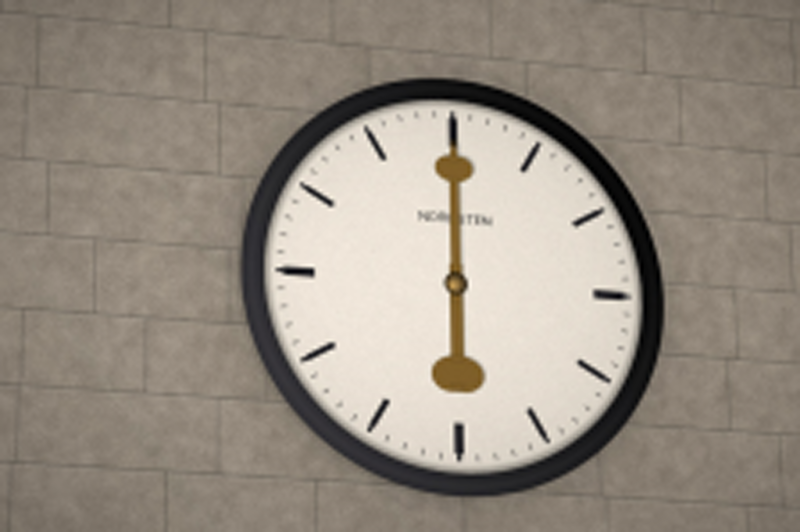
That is 6.00
